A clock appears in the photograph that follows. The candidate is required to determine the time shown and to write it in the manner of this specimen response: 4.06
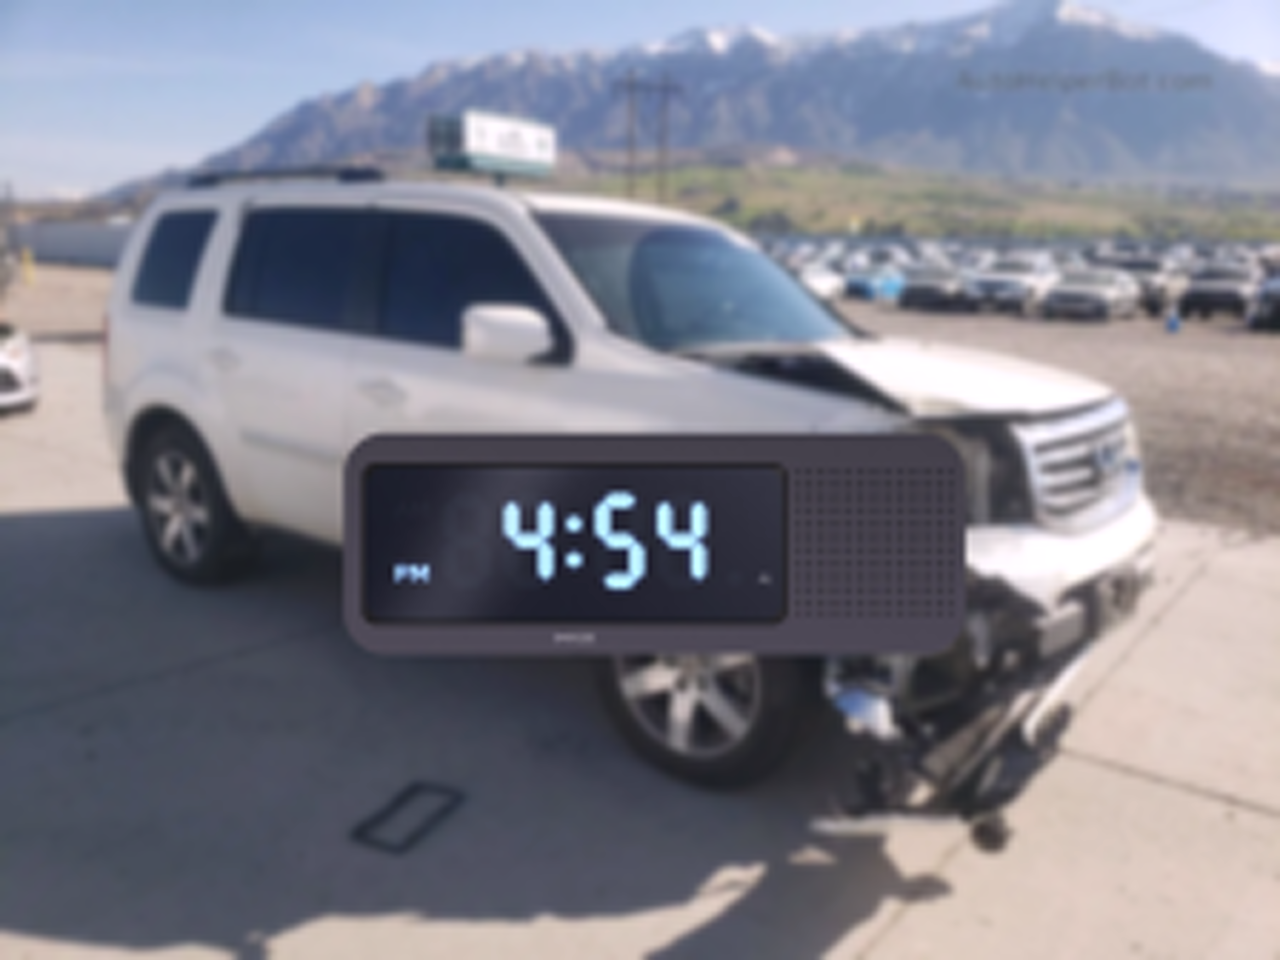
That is 4.54
